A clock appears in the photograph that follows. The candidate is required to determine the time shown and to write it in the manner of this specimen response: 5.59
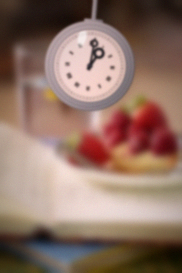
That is 1.01
